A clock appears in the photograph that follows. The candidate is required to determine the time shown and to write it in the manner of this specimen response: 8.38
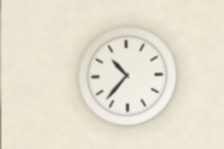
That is 10.37
